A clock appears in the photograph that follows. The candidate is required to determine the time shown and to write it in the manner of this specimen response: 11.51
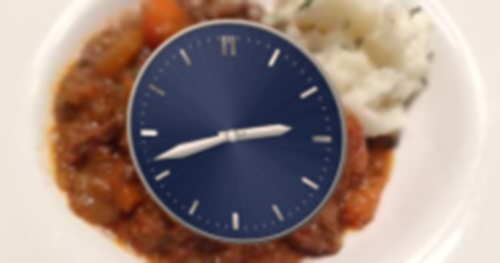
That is 2.42
